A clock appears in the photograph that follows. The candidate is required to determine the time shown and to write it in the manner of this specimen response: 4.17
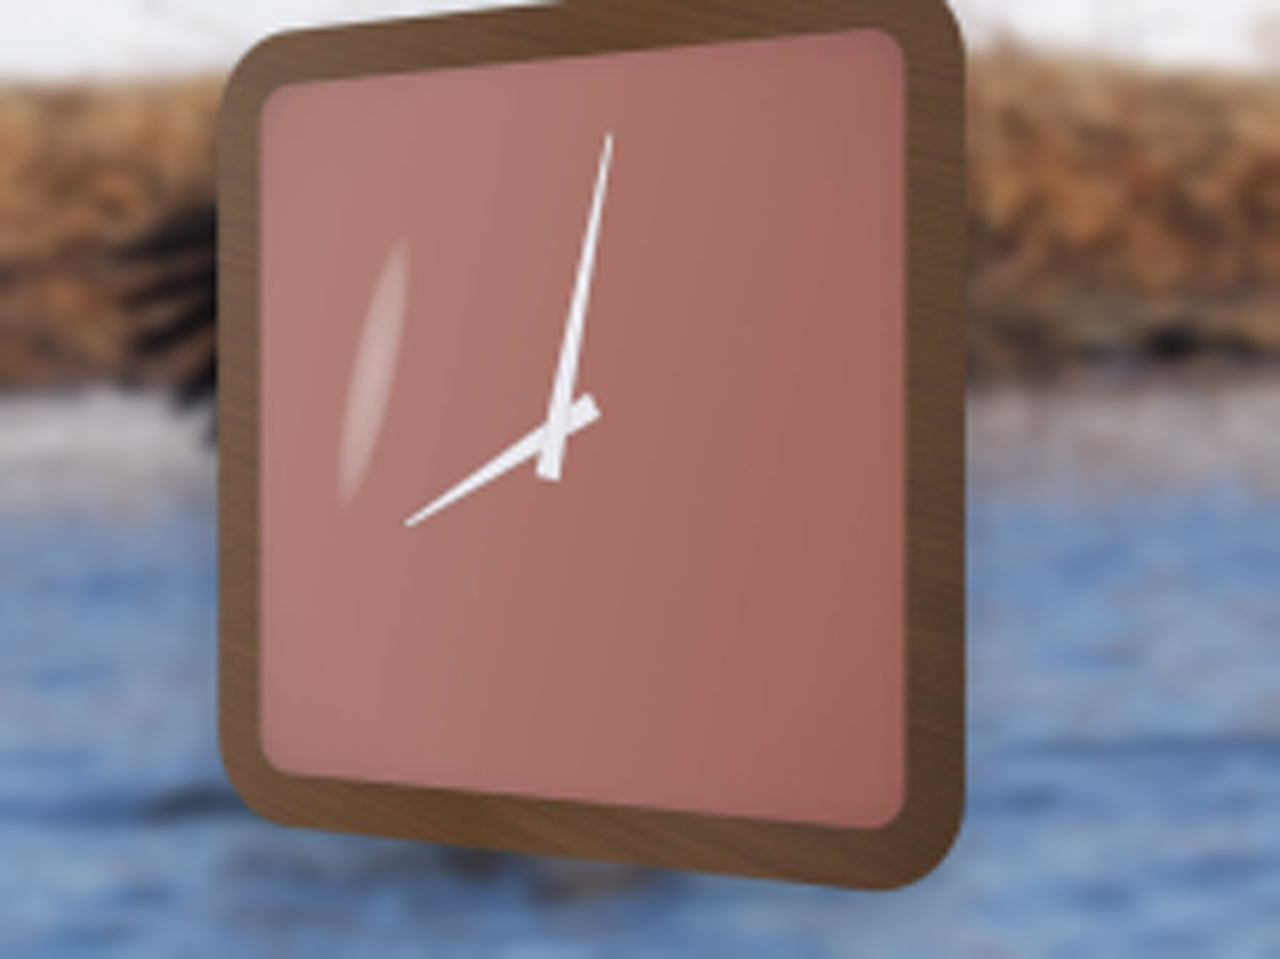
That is 8.02
